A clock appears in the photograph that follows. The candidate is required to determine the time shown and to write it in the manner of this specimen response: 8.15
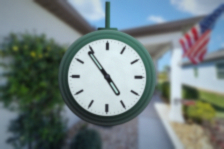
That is 4.54
